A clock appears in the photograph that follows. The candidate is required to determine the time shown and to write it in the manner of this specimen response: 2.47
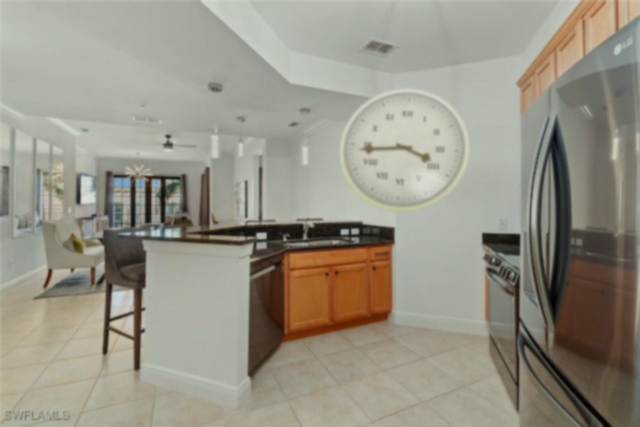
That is 3.44
